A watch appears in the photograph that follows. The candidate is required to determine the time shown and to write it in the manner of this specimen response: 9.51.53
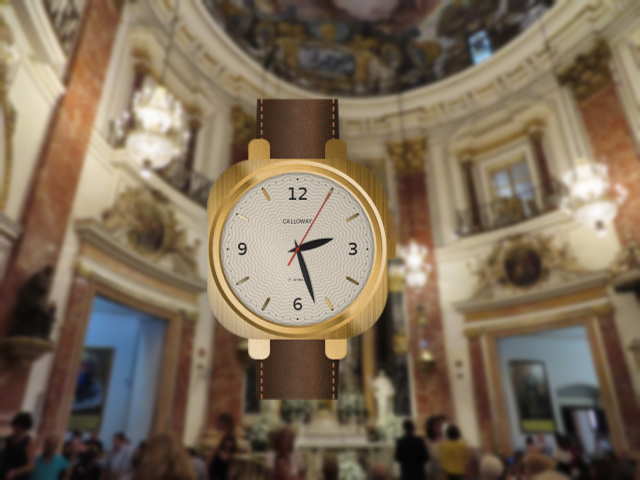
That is 2.27.05
